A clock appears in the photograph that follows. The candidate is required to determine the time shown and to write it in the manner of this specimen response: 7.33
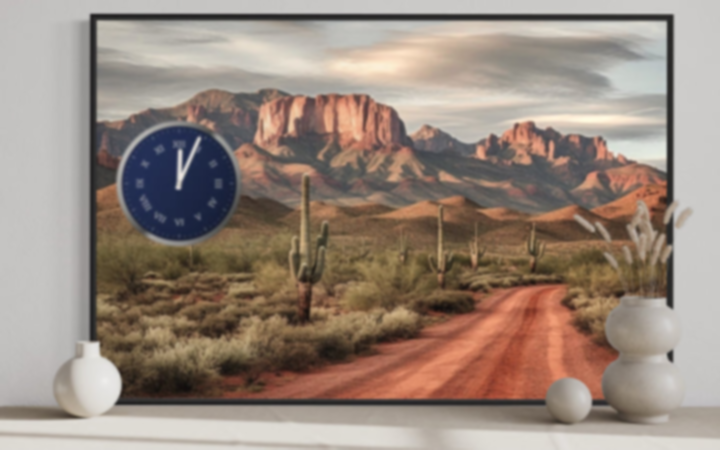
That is 12.04
